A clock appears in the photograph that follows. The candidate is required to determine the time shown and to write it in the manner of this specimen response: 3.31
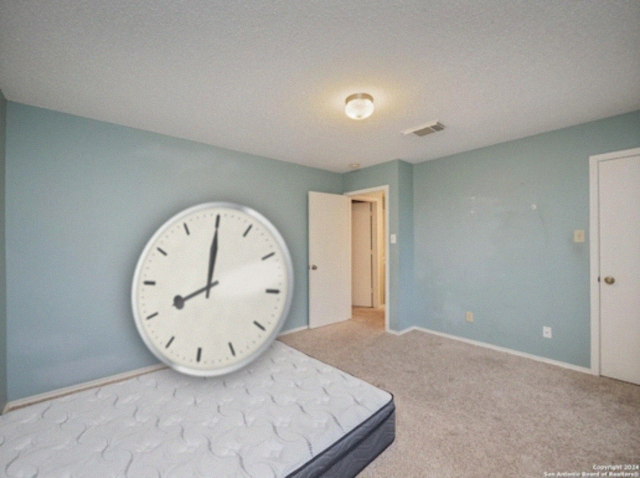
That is 8.00
